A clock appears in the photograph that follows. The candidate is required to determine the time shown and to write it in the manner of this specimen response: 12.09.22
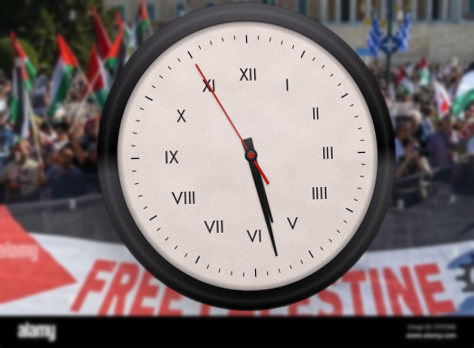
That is 5.27.55
